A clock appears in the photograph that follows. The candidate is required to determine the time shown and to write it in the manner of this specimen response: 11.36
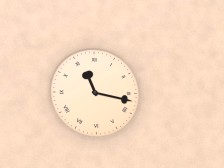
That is 11.17
